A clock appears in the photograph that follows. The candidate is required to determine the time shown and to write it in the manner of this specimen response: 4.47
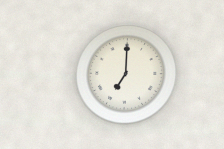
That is 7.00
